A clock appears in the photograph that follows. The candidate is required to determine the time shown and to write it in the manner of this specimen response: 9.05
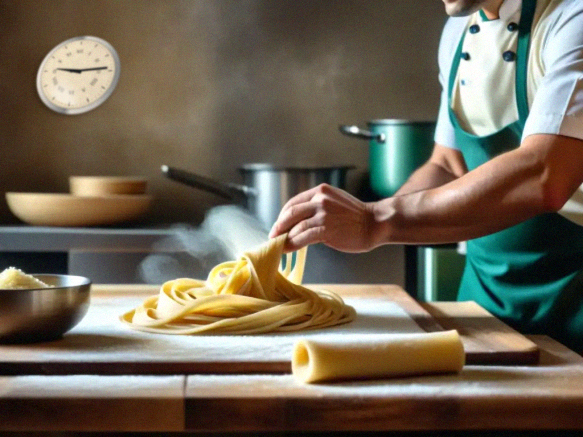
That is 9.14
